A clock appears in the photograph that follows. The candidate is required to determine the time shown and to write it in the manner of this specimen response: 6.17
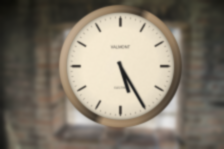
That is 5.25
